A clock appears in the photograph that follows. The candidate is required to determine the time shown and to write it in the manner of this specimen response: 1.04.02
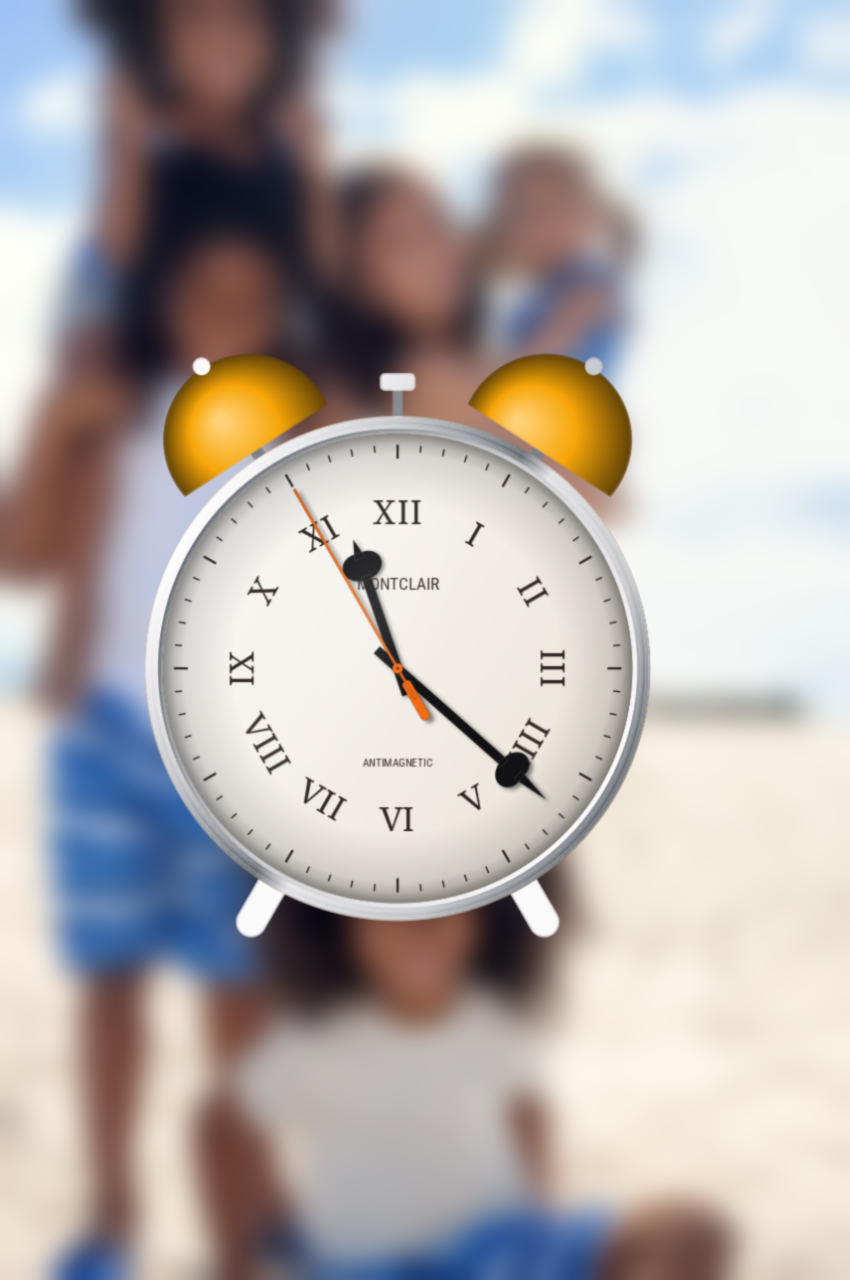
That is 11.21.55
